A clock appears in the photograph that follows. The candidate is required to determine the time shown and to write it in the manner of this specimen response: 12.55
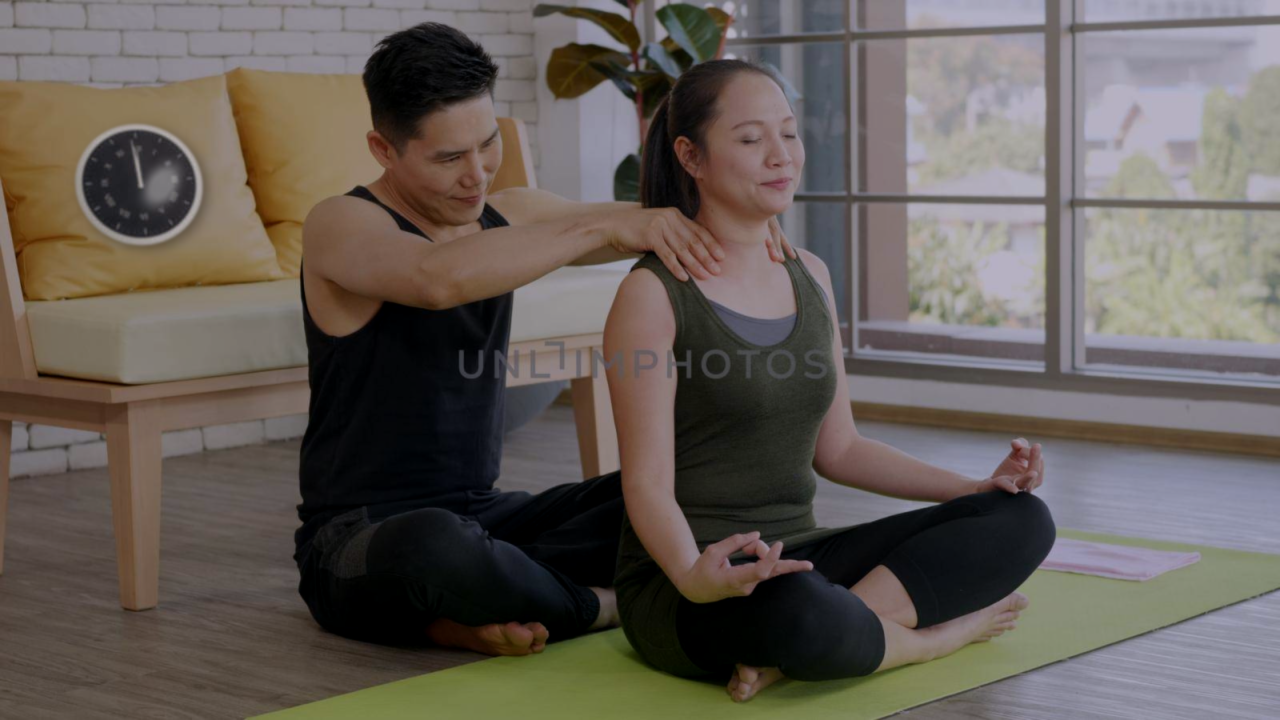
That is 11.59
